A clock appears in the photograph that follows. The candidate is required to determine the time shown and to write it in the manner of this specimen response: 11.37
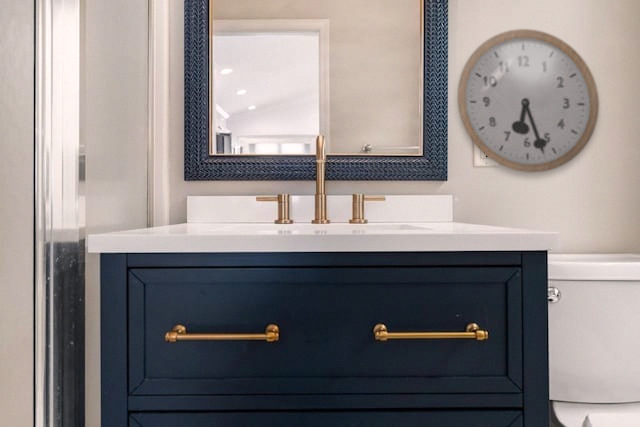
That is 6.27
